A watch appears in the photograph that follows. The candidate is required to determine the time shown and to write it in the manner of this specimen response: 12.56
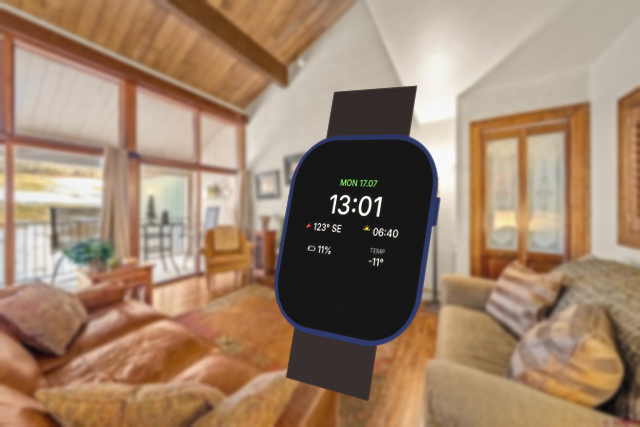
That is 13.01
